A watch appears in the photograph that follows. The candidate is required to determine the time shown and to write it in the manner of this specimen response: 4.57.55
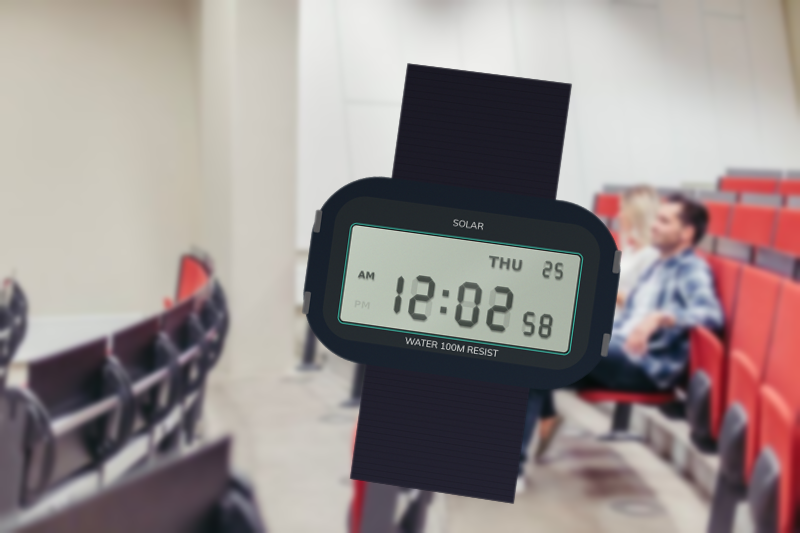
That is 12.02.58
